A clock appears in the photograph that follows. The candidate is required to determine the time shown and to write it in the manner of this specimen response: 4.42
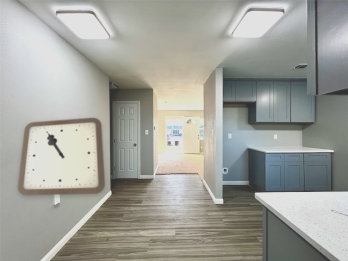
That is 10.55
